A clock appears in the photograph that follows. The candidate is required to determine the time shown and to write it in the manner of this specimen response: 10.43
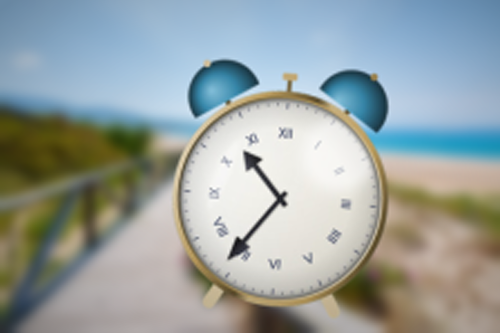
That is 10.36
